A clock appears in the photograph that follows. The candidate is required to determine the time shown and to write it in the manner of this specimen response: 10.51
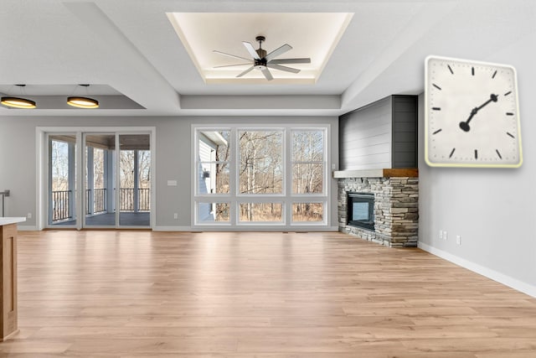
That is 7.09
